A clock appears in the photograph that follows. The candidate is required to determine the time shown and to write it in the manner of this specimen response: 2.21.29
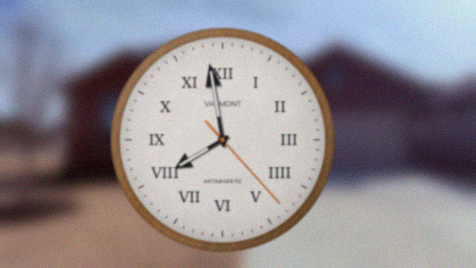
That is 7.58.23
